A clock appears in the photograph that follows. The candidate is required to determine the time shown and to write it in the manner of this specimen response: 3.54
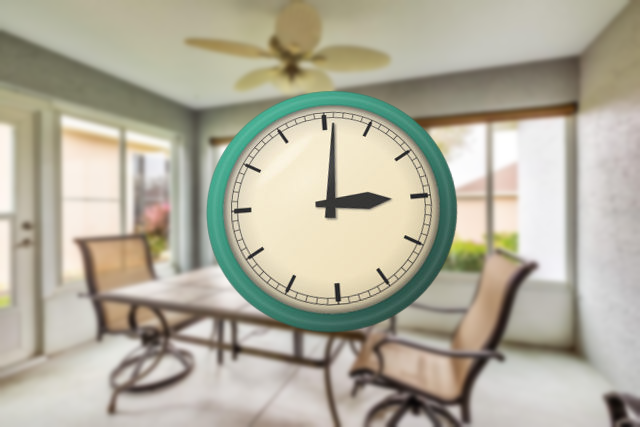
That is 3.01
